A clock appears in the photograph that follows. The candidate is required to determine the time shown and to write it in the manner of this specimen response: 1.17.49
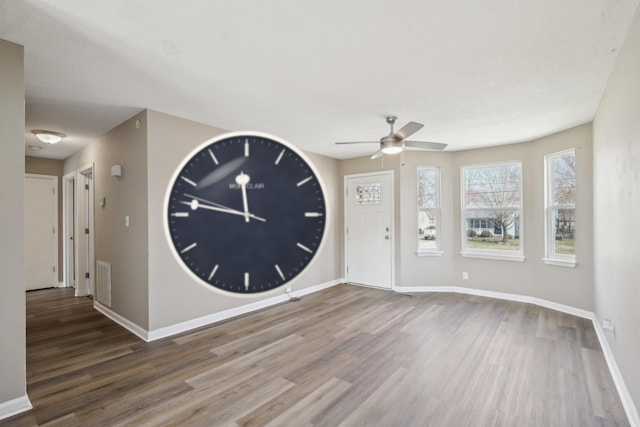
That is 11.46.48
